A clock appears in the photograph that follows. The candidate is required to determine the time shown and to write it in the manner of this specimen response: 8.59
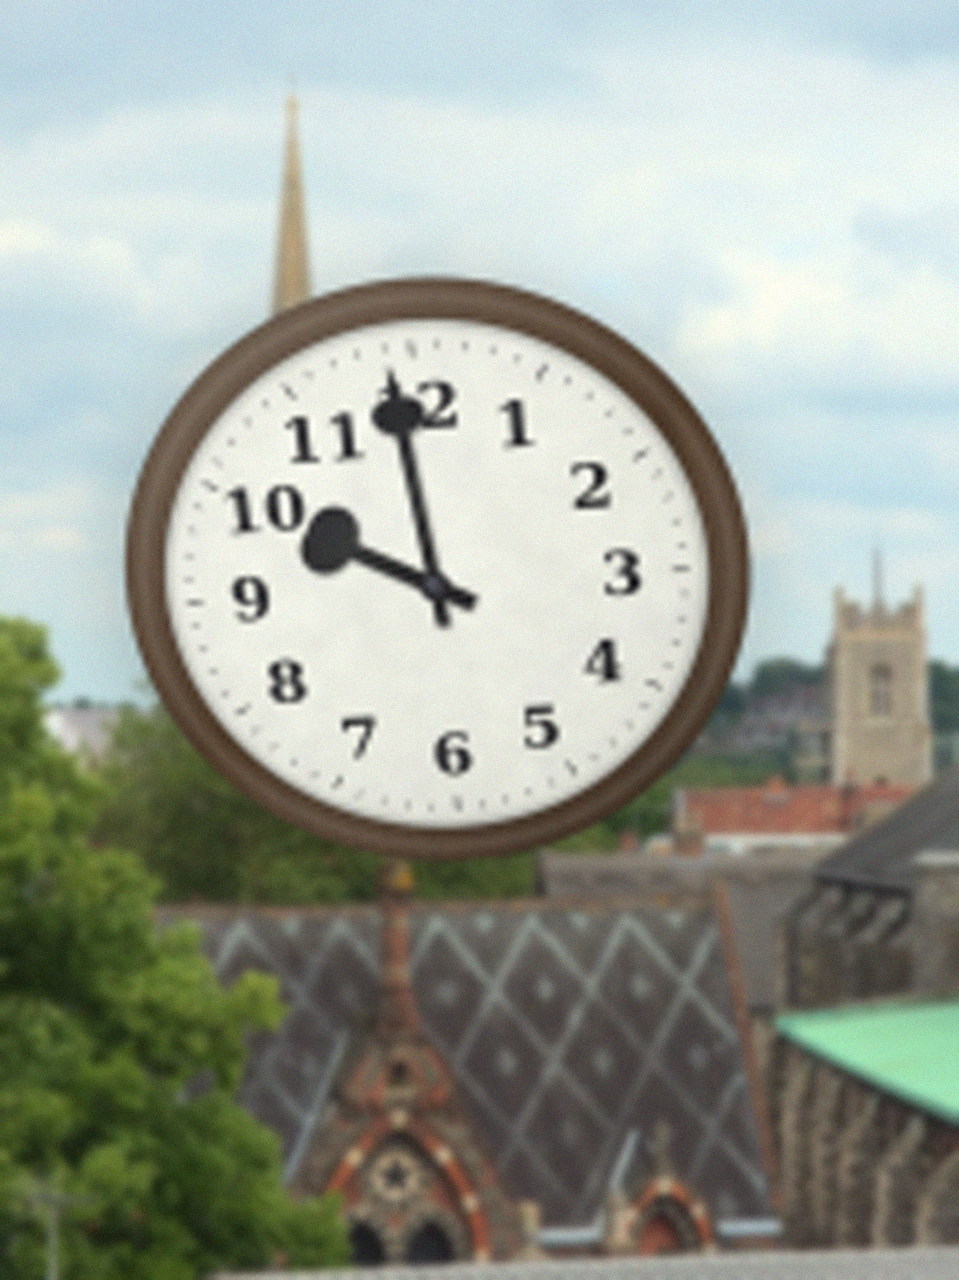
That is 9.59
